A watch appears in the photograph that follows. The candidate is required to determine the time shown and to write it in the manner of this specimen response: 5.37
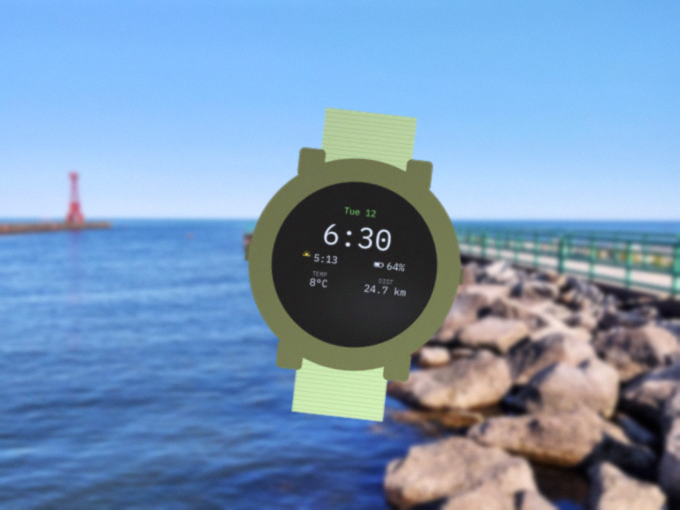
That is 6.30
